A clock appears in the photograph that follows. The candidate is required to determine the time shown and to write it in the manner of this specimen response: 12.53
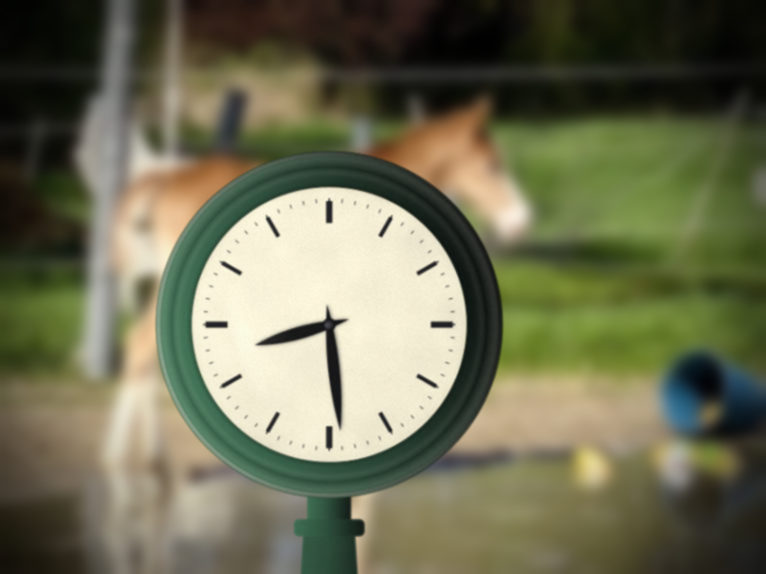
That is 8.29
